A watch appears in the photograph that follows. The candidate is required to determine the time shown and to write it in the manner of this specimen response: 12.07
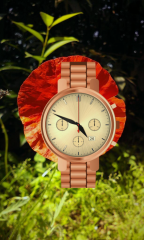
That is 4.49
